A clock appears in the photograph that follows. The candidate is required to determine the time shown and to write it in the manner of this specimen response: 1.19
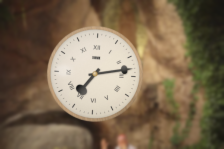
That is 7.13
